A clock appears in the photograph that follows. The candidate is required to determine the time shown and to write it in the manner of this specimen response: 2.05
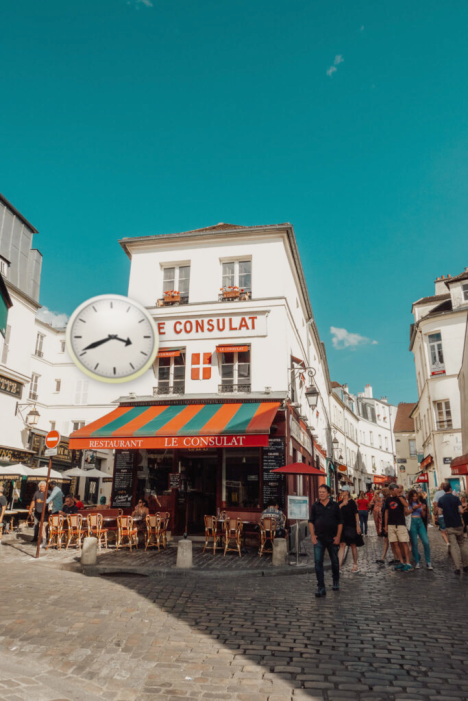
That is 3.41
